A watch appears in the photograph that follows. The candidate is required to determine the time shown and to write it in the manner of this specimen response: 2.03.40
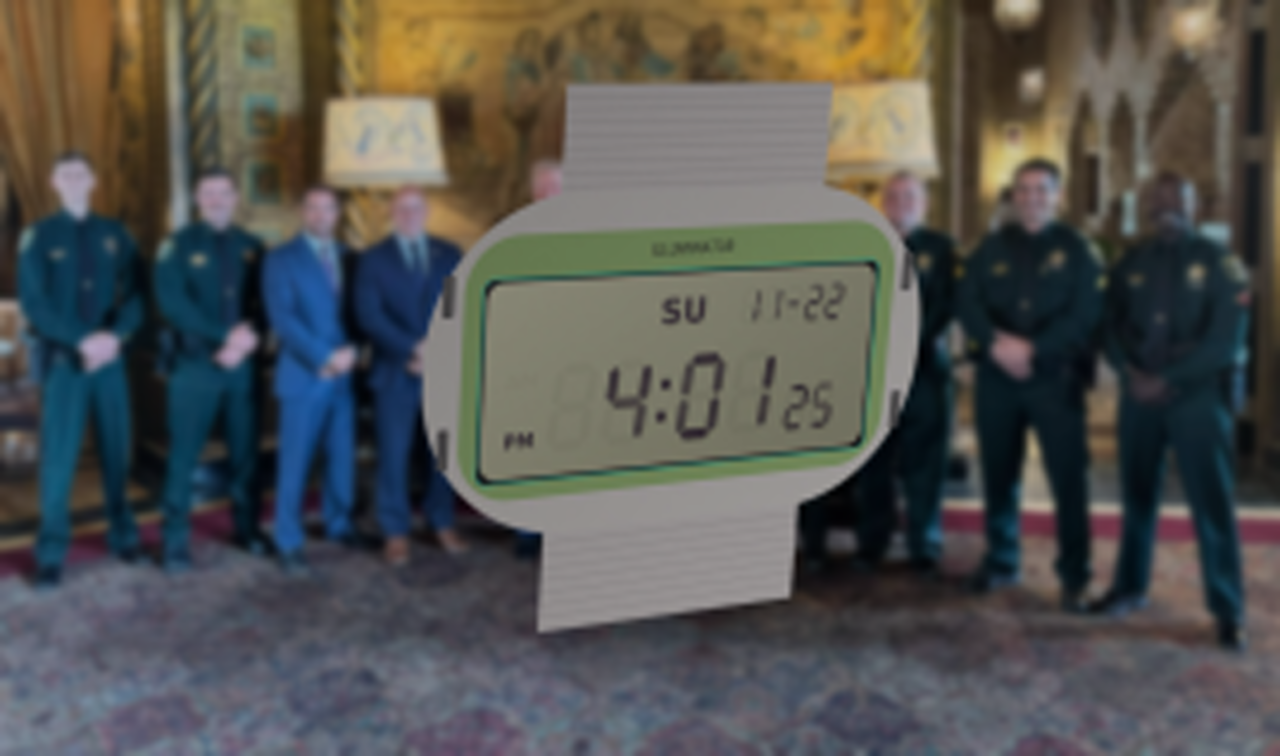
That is 4.01.25
